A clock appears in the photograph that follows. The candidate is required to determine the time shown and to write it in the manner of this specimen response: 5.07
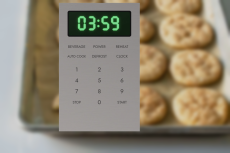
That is 3.59
